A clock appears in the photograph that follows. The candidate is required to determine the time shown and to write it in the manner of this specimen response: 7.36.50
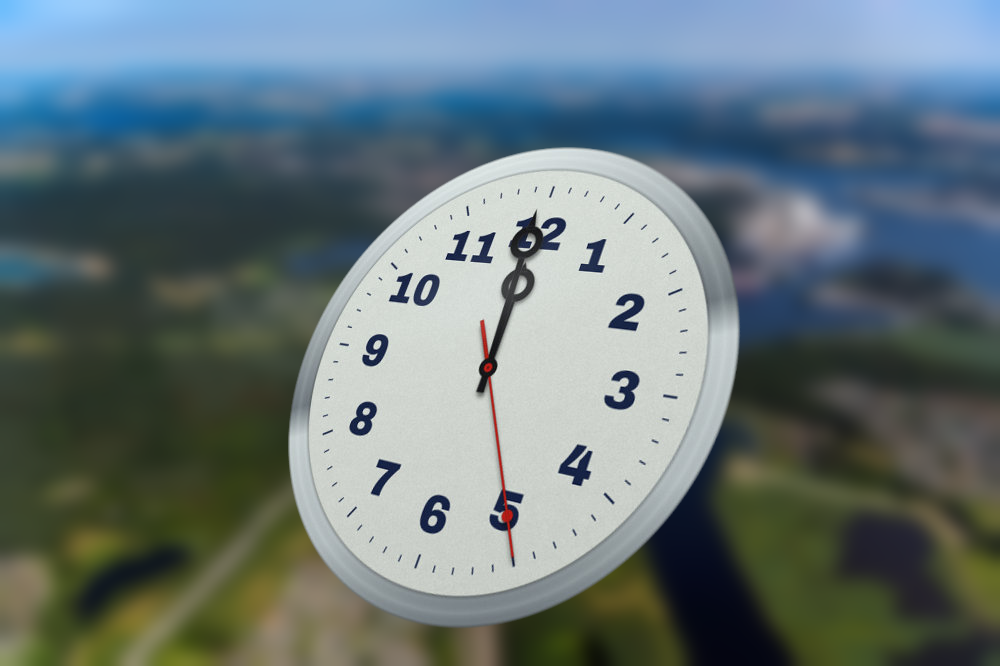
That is 11.59.25
